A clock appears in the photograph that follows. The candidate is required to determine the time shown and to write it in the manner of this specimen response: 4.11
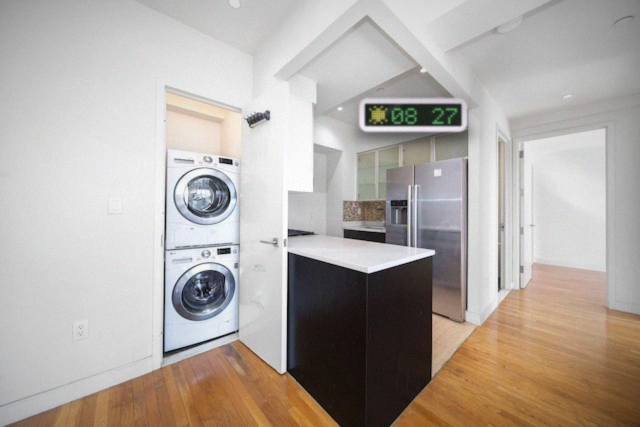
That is 8.27
